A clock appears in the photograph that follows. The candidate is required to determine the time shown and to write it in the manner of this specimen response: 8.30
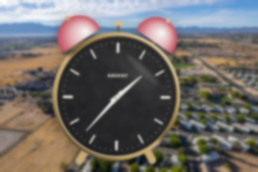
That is 1.37
